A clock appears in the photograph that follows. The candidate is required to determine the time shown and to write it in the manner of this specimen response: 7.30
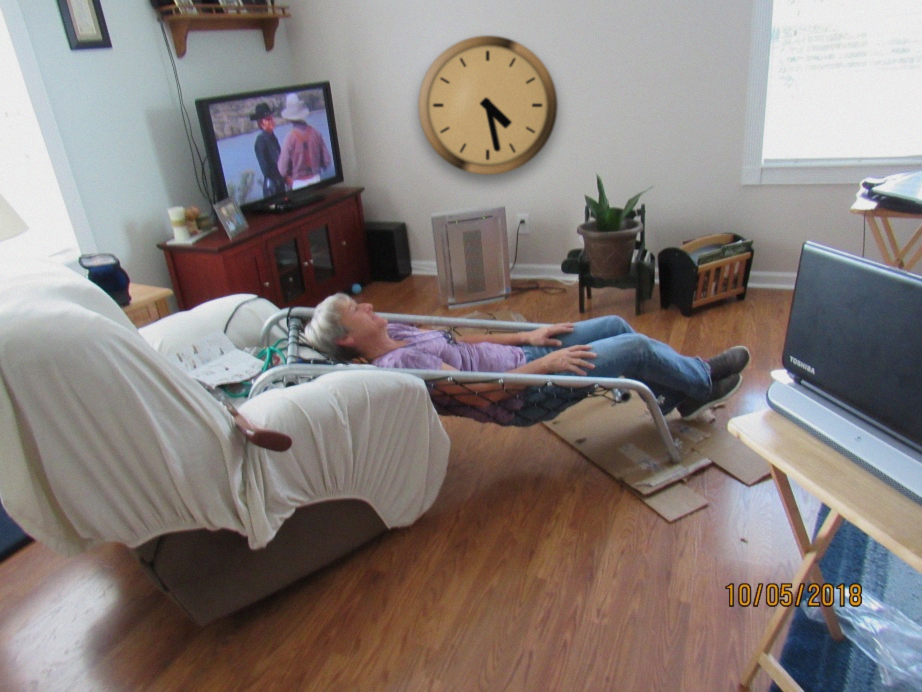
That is 4.28
